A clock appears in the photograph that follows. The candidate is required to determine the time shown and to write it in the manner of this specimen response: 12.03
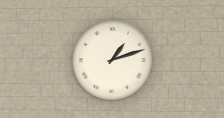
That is 1.12
